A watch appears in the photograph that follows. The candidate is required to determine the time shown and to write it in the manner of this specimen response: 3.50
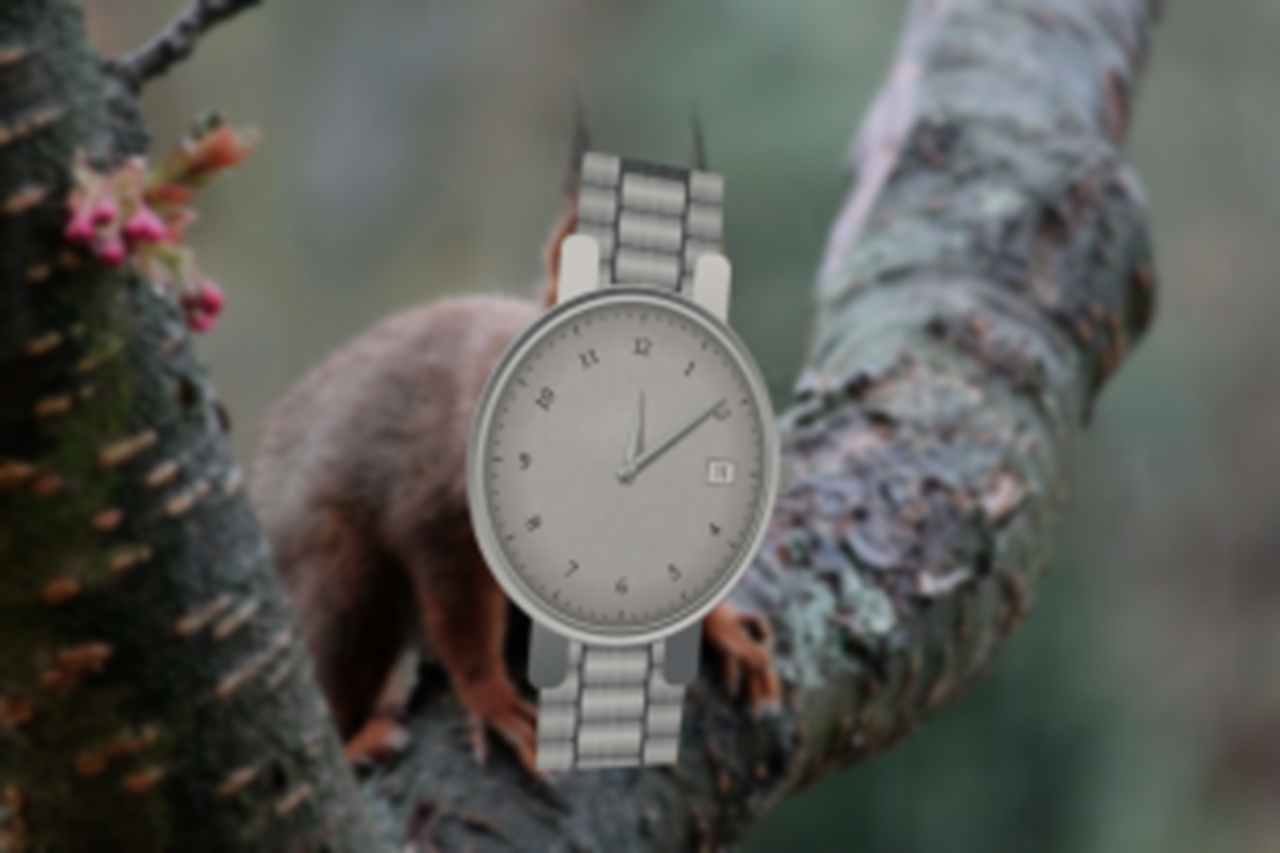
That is 12.09
